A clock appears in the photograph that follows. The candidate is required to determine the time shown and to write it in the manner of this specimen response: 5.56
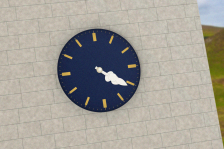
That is 4.21
